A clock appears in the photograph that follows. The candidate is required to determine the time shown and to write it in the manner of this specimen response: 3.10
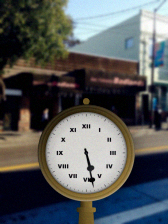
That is 5.28
